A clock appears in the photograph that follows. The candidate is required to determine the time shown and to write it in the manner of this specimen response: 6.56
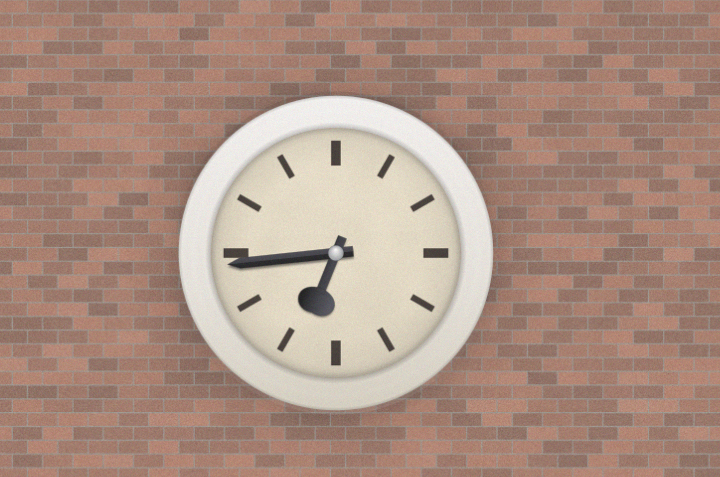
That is 6.44
